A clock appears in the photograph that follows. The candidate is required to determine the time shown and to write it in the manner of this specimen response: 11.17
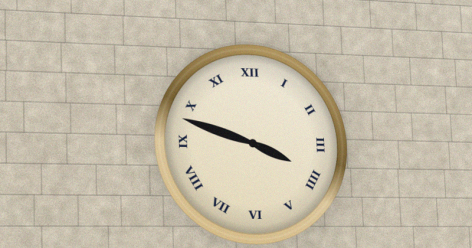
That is 3.48
